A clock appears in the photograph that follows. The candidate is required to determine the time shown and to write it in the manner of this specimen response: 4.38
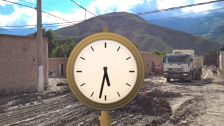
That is 5.32
